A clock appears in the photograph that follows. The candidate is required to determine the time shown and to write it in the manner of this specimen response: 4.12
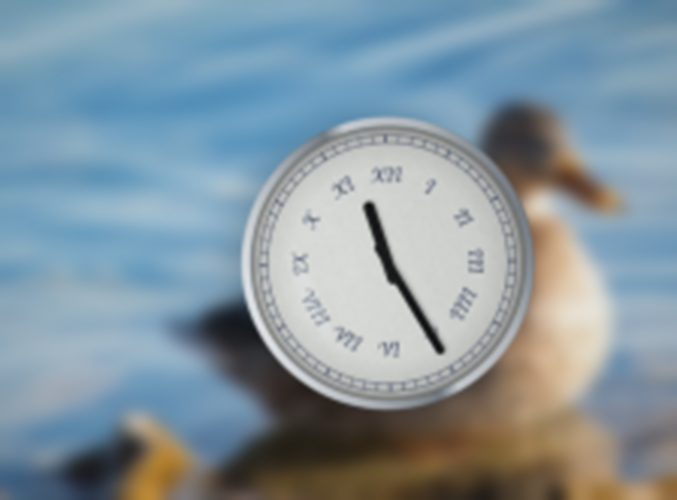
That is 11.25
